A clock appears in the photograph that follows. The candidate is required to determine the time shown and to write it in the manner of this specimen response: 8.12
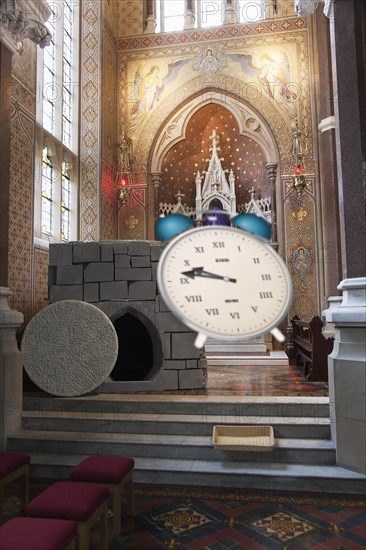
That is 9.47
